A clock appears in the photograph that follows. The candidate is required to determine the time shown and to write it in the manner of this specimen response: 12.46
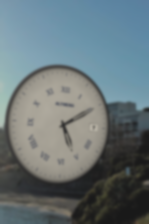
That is 5.10
